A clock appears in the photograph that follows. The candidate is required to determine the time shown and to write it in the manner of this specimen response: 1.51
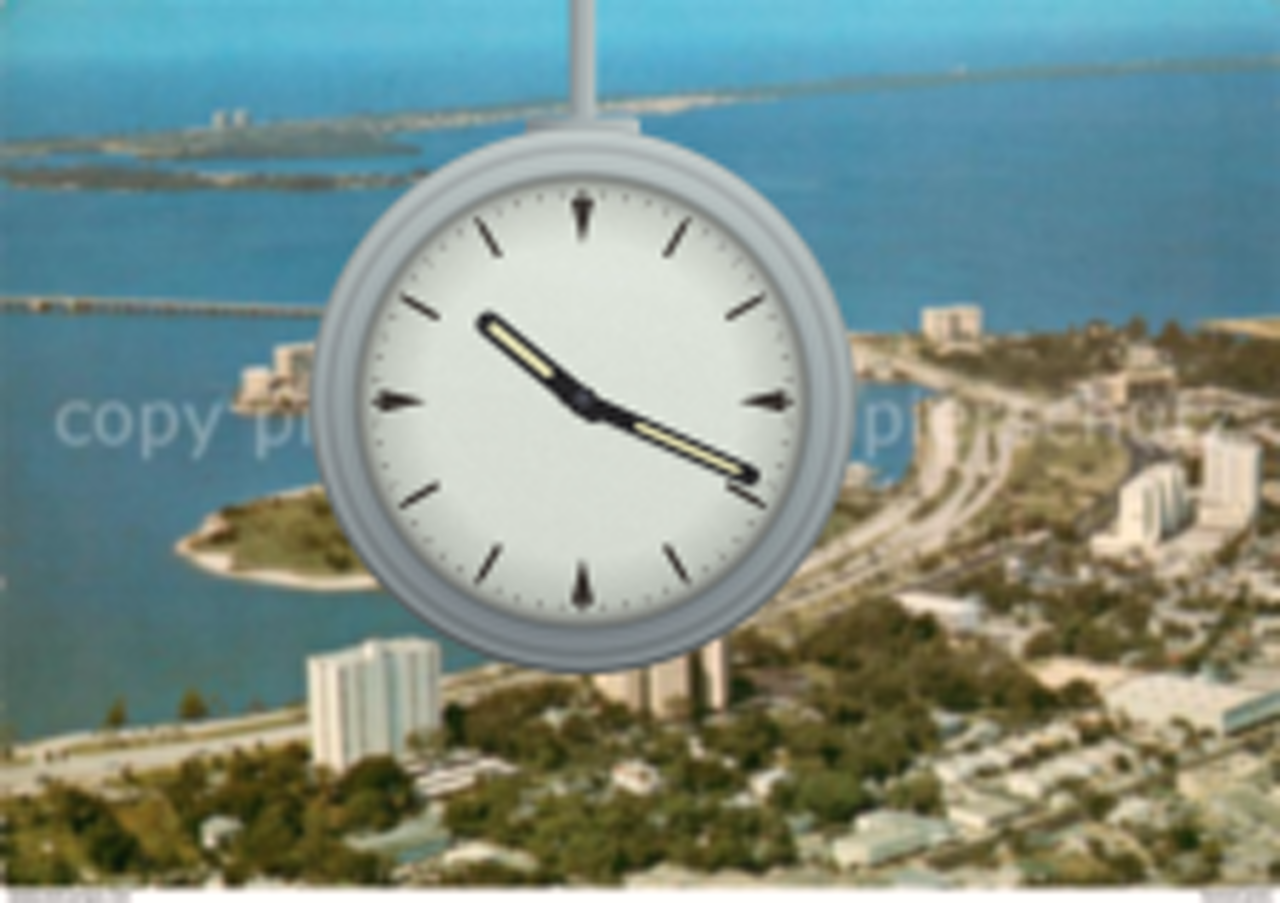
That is 10.19
